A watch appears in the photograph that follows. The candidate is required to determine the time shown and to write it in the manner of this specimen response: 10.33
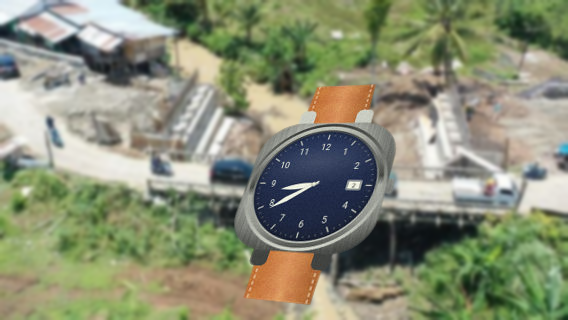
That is 8.39
